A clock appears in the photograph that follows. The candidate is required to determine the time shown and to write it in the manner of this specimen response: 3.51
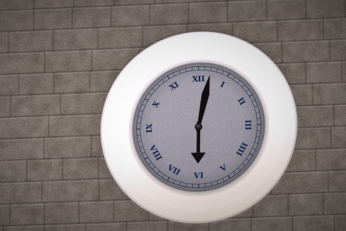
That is 6.02
